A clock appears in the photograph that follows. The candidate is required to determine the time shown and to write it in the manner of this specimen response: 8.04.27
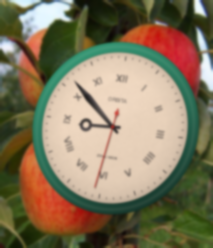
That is 8.51.31
